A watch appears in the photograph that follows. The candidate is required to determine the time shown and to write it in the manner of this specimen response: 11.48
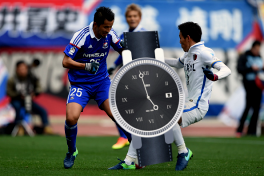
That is 4.58
